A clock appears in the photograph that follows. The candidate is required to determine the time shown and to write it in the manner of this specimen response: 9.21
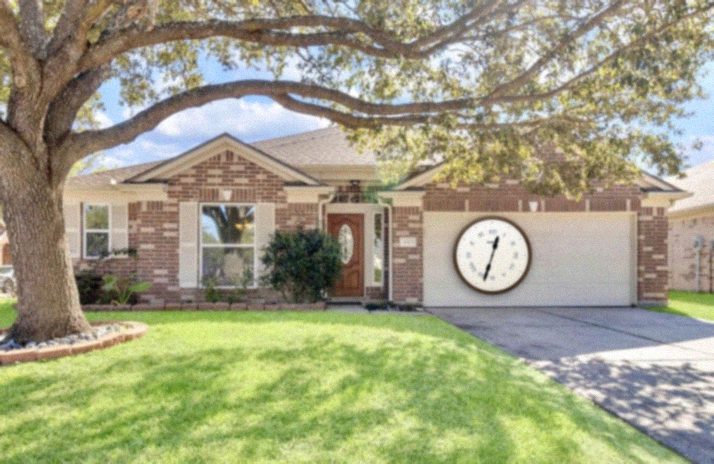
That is 12.33
